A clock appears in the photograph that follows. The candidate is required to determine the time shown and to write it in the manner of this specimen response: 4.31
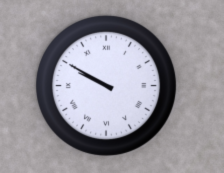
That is 9.50
